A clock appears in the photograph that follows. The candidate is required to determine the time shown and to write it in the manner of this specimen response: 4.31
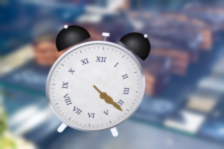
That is 4.21
